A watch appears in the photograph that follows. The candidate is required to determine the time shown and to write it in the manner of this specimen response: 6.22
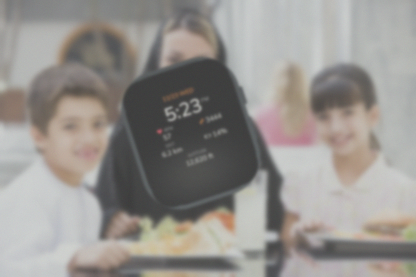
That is 5.23
